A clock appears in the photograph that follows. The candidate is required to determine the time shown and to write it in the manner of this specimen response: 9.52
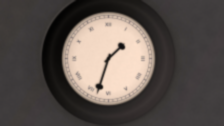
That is 1.33
